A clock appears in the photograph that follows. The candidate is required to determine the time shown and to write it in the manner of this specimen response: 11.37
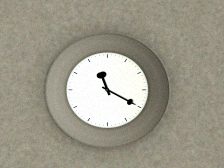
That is 11.20
